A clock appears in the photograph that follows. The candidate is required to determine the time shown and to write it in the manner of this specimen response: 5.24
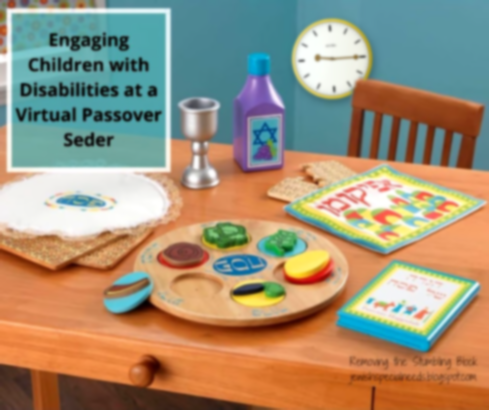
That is 9.15
